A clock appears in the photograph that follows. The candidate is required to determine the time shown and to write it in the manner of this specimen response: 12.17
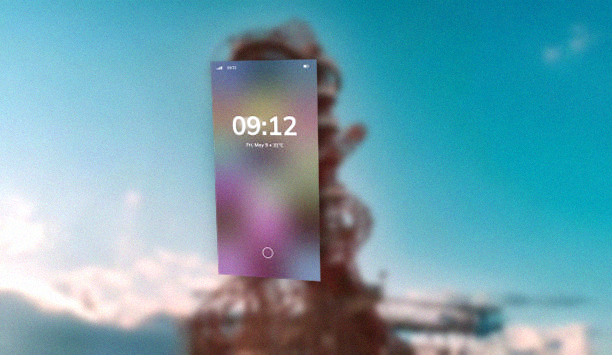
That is 9.12
